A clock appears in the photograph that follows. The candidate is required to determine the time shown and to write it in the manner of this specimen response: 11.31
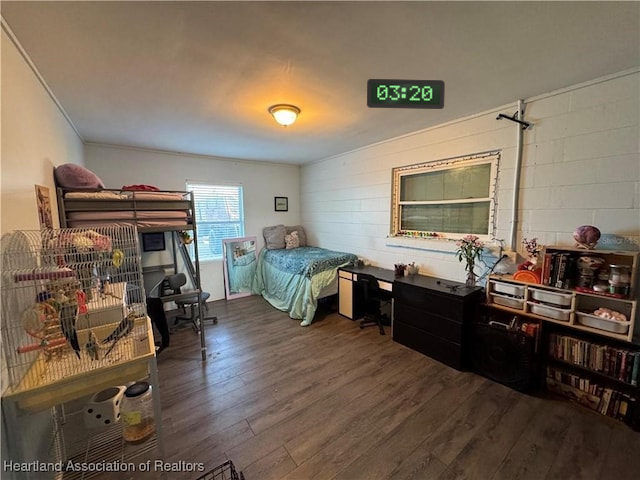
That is 3.20
